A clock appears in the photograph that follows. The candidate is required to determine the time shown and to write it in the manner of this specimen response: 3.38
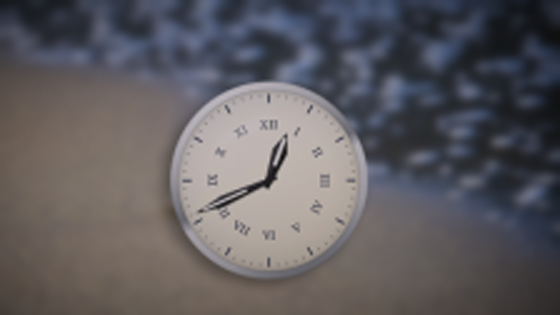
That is 12.41
